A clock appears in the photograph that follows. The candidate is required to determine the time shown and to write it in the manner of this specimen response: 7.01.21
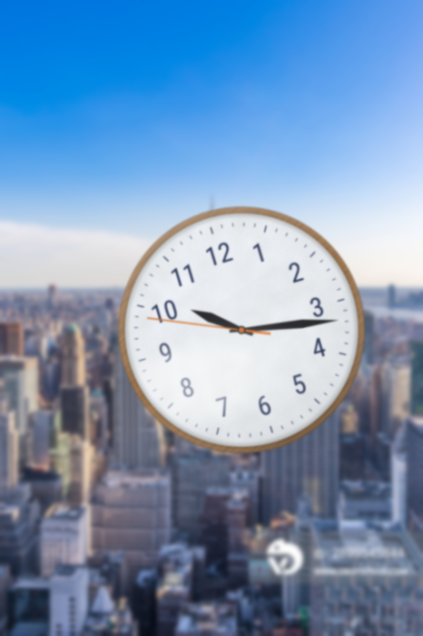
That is 10.16.49
